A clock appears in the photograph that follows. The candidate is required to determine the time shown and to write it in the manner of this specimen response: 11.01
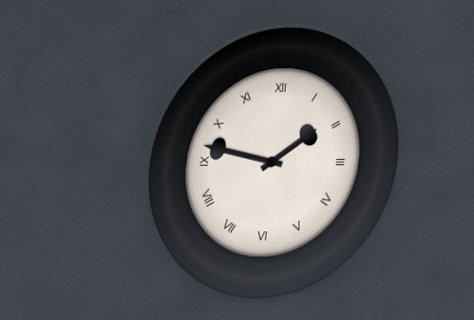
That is 1.47
